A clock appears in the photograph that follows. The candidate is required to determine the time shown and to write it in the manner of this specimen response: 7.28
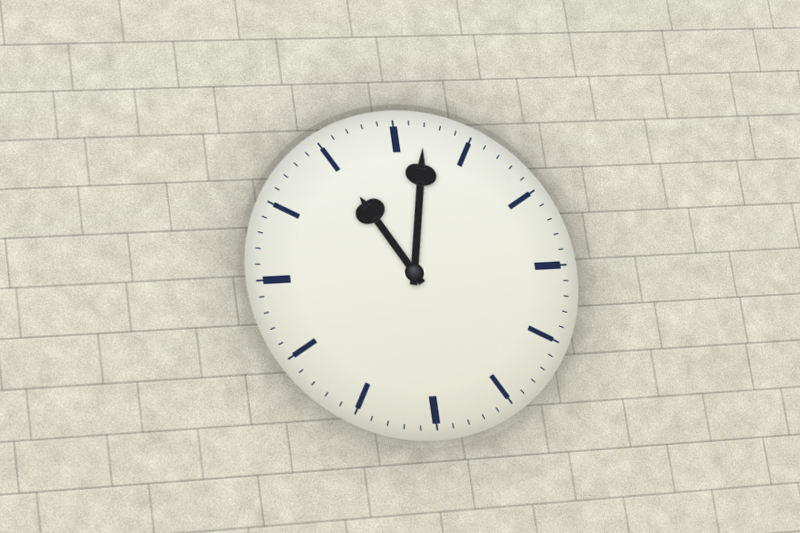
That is 11.02
